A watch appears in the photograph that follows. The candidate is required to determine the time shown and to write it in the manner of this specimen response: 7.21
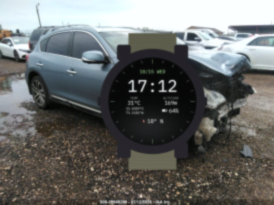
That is 17.12
